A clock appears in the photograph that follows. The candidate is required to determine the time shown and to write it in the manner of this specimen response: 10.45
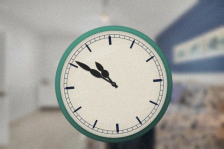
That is 10.51
